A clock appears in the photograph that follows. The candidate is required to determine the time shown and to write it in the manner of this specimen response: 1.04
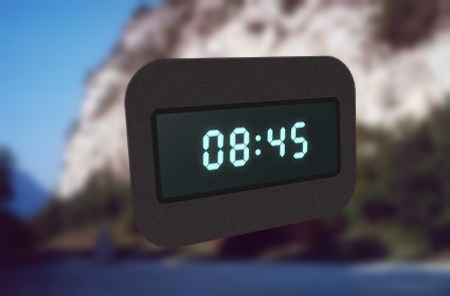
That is 8.45
